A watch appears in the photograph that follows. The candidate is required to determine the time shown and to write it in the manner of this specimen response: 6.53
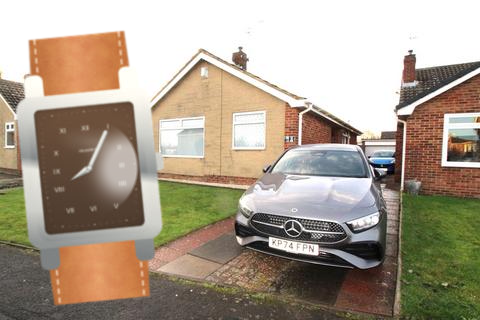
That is 8.05
